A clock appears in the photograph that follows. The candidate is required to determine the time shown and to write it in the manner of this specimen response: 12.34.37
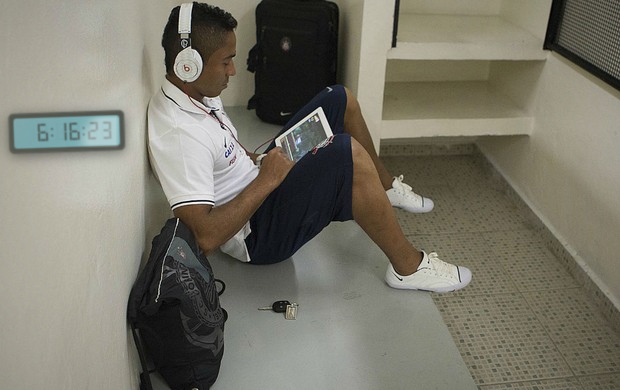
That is 6.16.23
